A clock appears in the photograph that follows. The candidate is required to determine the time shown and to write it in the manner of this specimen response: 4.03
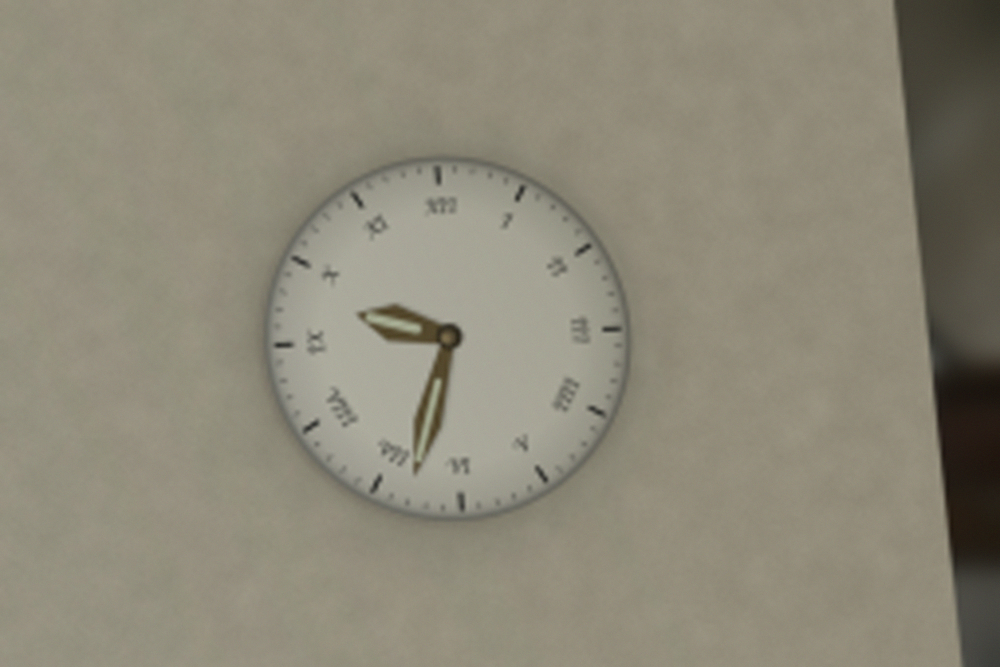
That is 9.33
